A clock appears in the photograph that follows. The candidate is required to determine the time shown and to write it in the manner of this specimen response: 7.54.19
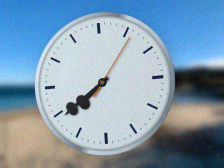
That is 7.39.06
